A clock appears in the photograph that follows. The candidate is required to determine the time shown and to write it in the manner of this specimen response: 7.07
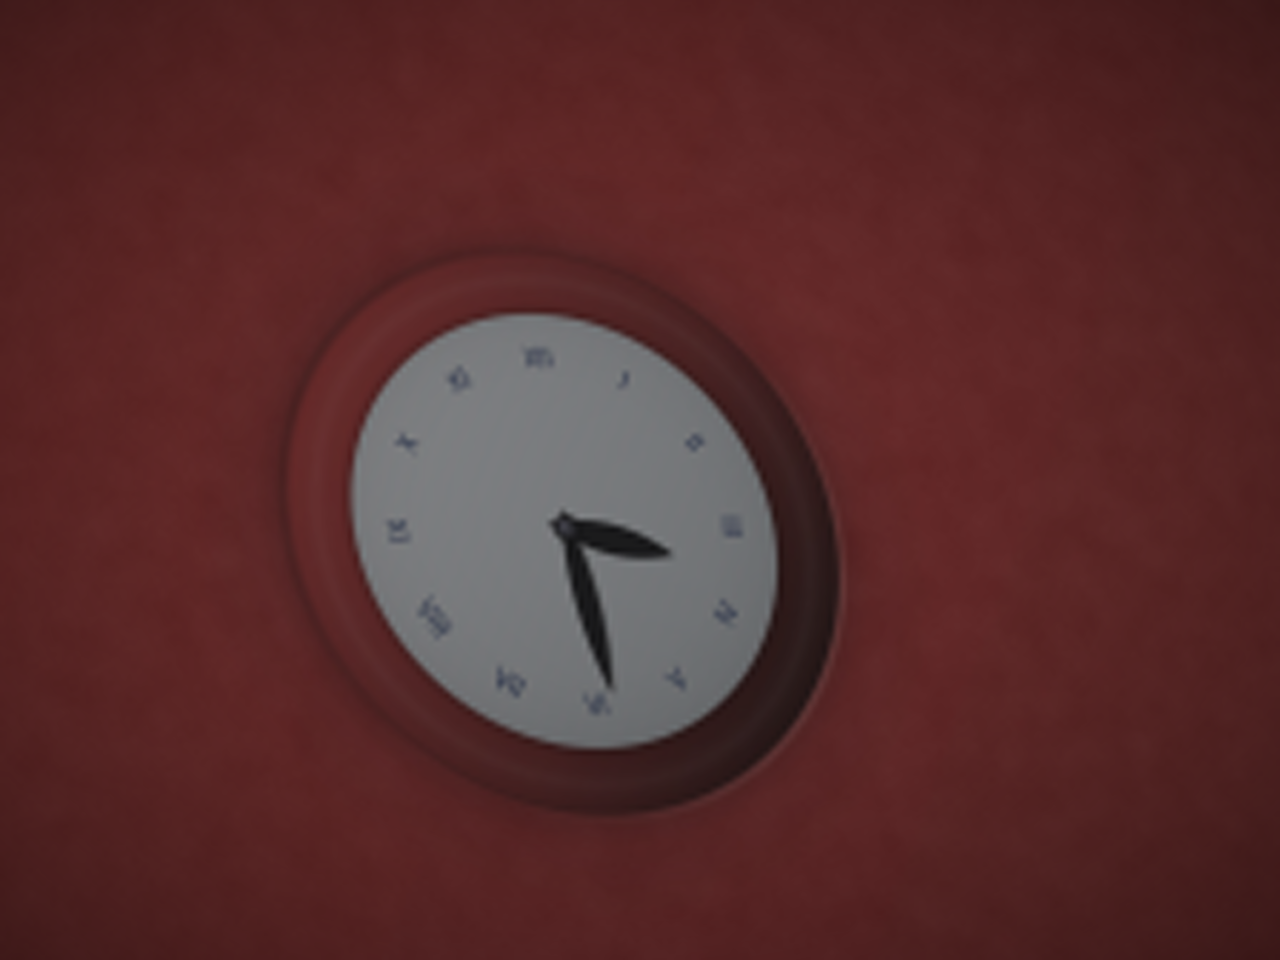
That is 3.29
